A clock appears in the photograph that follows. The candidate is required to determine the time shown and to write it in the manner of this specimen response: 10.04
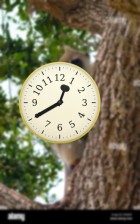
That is 12.40
